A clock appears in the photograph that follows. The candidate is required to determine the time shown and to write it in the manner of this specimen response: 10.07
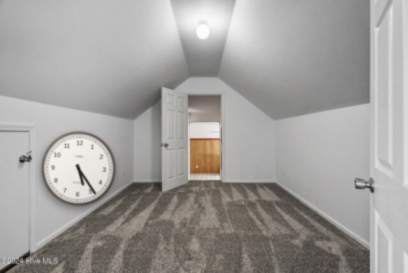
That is 5.24
